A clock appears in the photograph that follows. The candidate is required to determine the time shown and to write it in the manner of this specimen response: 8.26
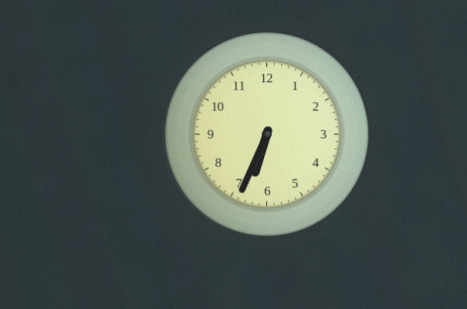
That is 6.34
